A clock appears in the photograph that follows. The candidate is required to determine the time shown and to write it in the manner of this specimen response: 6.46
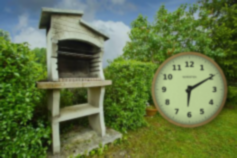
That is 6.10
